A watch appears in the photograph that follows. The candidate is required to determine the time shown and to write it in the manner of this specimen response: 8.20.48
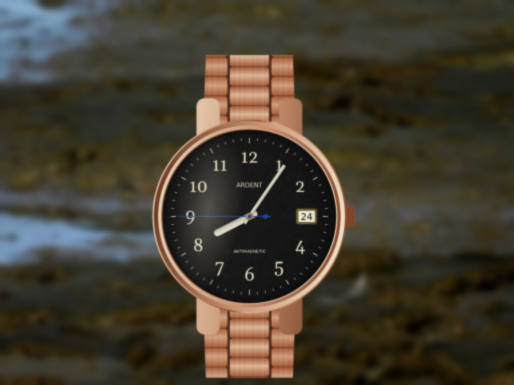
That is 8.05.45
